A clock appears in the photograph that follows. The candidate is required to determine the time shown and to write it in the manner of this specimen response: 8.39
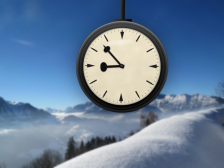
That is 8.53
